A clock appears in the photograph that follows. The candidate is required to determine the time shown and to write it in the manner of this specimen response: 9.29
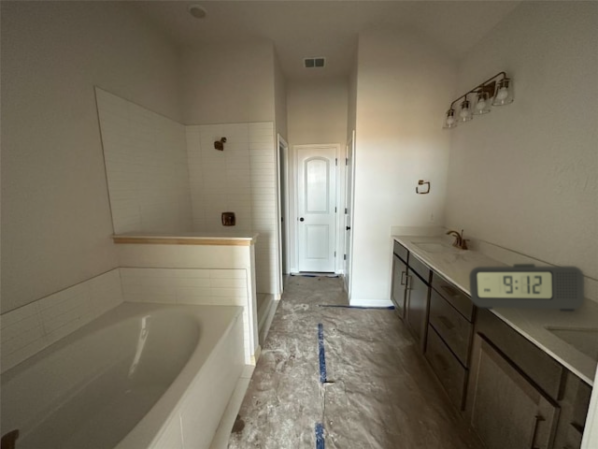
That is 9.12
